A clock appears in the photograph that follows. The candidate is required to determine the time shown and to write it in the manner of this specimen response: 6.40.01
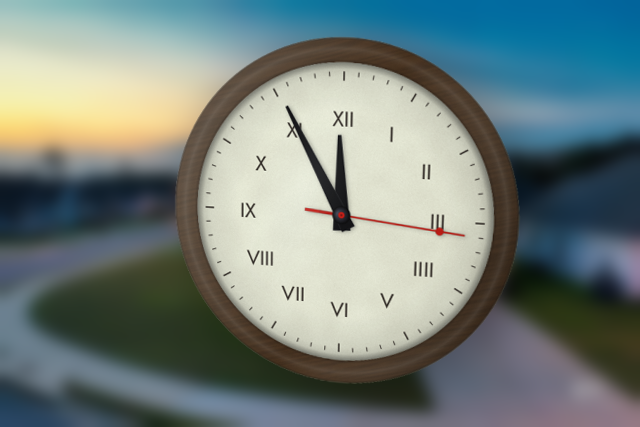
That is 11.55.16
